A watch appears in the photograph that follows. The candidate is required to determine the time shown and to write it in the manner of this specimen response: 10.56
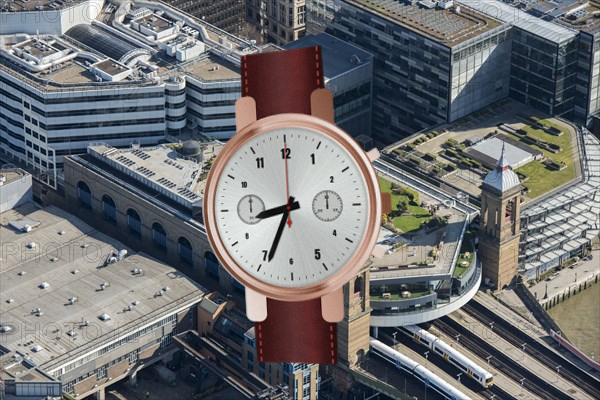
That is 8.34
